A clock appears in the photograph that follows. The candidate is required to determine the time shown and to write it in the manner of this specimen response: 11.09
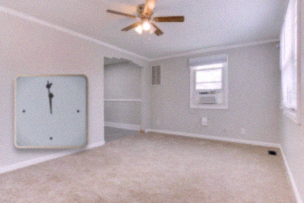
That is 11.59
